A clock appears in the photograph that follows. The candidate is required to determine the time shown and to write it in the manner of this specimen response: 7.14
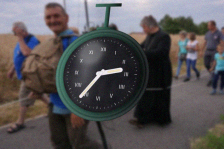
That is 2.36
